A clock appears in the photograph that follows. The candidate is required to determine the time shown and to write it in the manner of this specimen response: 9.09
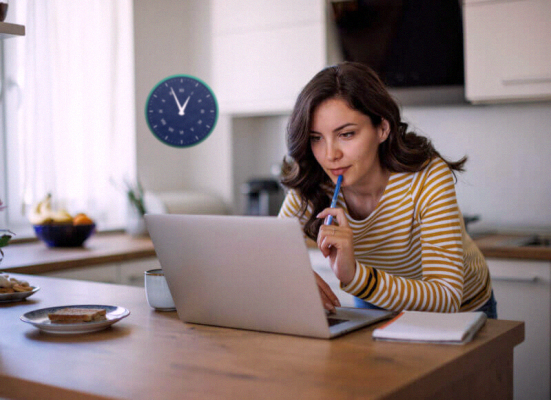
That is 12.56
